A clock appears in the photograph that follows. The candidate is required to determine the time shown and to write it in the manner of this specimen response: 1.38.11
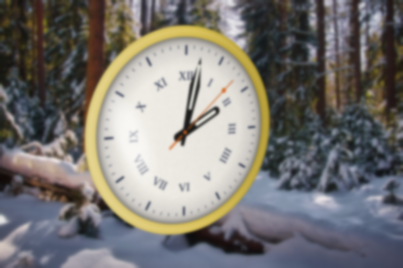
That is 2.02.08
